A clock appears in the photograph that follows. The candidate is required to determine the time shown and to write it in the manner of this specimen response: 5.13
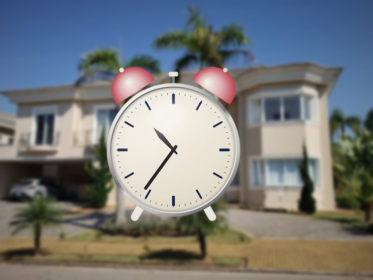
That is 10.36
